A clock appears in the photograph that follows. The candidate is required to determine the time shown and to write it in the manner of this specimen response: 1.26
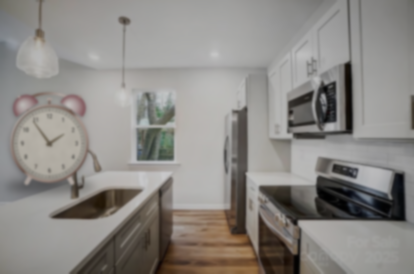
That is 1.54
